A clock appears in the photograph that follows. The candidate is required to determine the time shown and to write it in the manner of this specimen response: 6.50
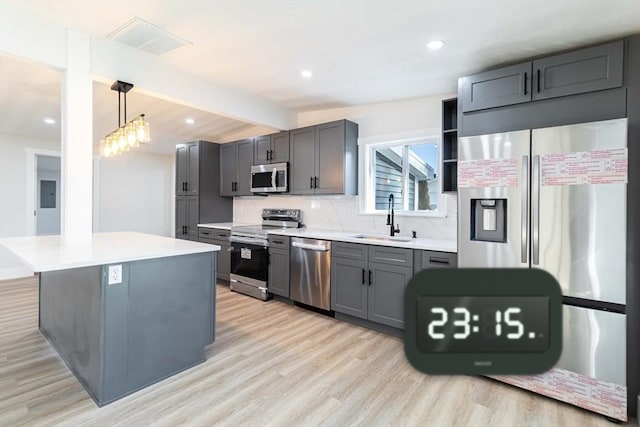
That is 23.15
